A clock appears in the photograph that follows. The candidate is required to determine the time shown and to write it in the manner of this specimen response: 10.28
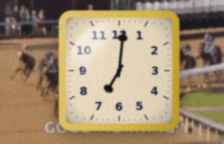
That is 7.01
